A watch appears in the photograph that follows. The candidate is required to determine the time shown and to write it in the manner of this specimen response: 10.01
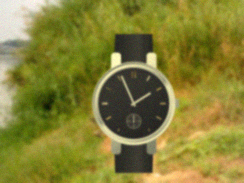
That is 1.56
